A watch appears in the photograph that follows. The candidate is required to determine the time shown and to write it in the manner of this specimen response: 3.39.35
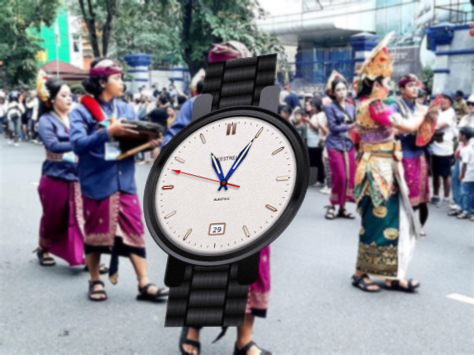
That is 11.04.48
